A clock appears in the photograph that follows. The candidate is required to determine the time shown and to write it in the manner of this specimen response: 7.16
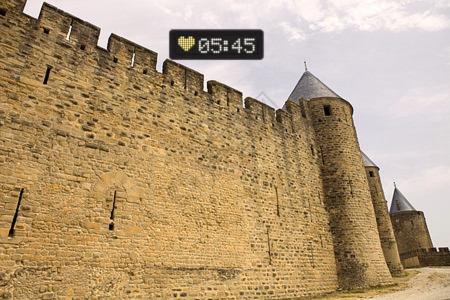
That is 5.45
